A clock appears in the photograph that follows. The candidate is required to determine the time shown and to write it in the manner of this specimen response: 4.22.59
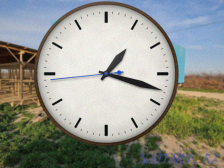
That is 1.17.44
